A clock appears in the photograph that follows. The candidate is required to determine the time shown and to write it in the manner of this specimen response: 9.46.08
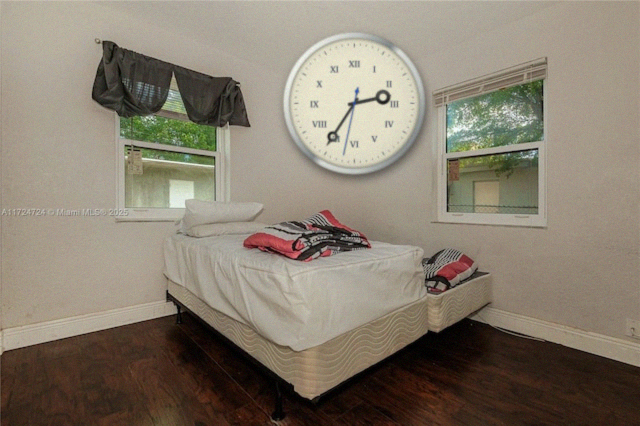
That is 2.35.32
